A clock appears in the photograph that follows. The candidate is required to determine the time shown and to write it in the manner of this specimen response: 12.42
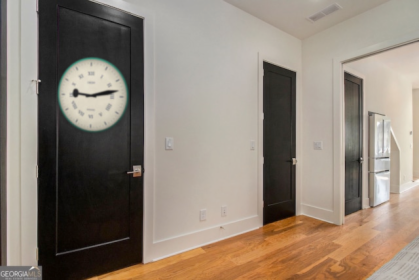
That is 9.13
